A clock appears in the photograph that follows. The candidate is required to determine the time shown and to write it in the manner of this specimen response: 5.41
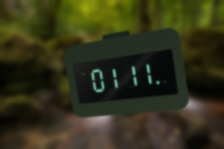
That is 1.11
